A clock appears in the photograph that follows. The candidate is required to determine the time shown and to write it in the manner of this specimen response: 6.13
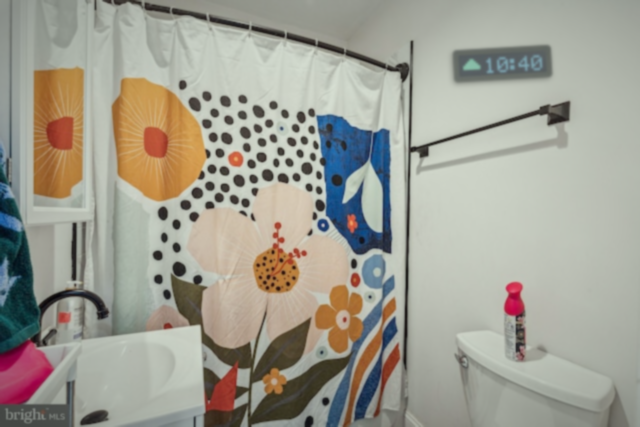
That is 10.40
